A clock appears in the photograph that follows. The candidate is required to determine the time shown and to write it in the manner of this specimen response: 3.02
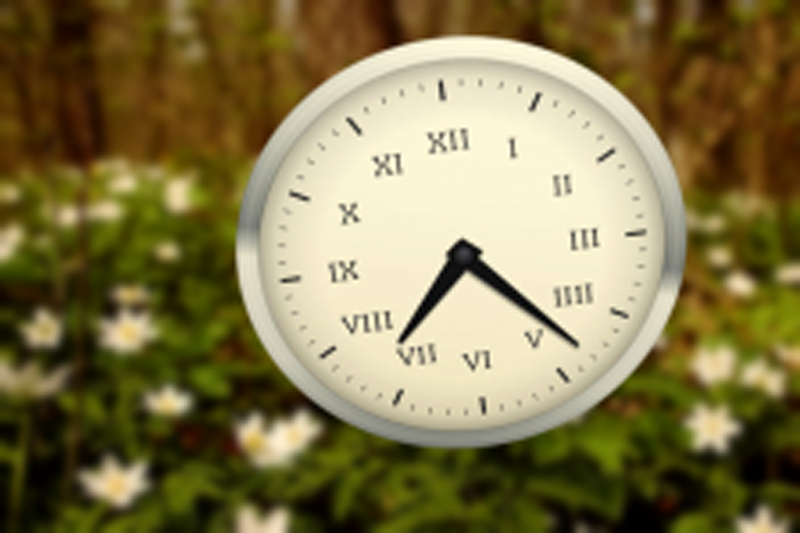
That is 7.23
